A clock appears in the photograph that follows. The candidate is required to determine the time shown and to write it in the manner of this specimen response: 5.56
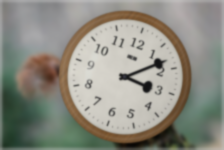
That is 3.08
